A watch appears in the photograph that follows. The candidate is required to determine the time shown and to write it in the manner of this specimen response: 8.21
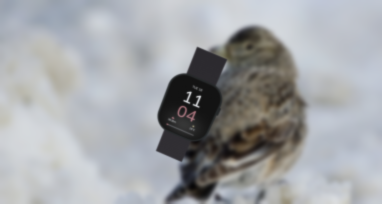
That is 11.04
